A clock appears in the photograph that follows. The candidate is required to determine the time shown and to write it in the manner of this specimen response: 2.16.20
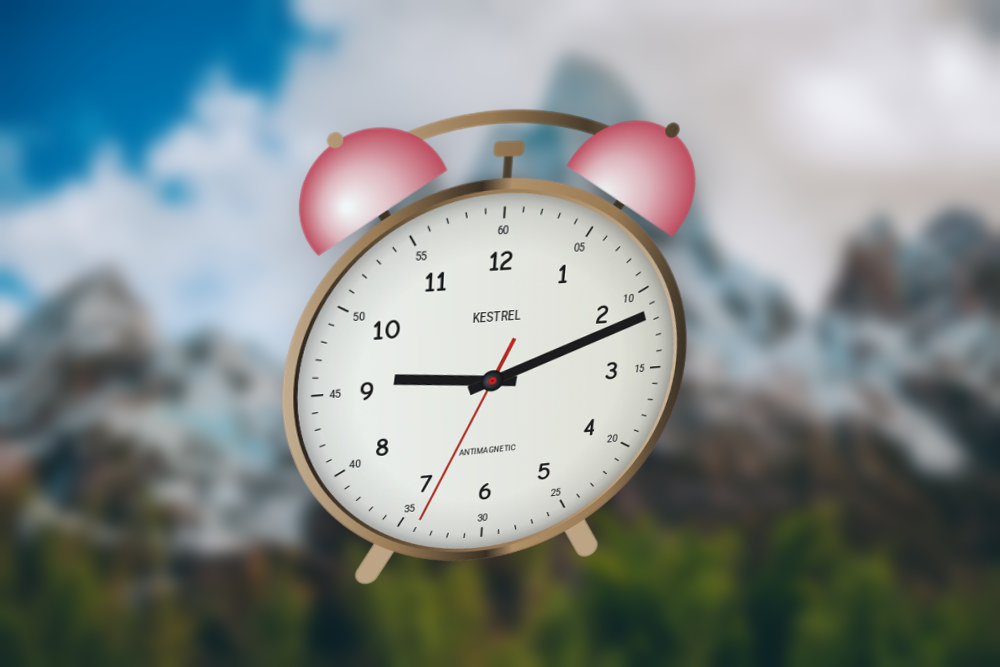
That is 9.11.34
